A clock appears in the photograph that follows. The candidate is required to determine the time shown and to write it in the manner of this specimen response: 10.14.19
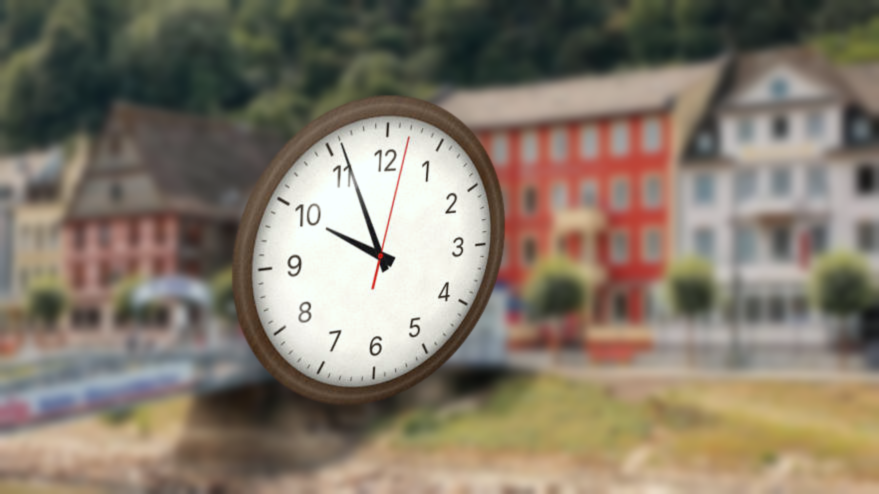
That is 9.56.02
